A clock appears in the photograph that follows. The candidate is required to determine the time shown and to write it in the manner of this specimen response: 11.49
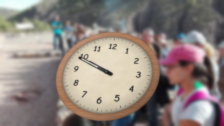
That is 9.49
